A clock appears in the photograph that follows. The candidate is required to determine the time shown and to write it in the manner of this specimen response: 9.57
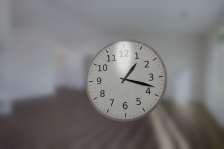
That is 1.18
